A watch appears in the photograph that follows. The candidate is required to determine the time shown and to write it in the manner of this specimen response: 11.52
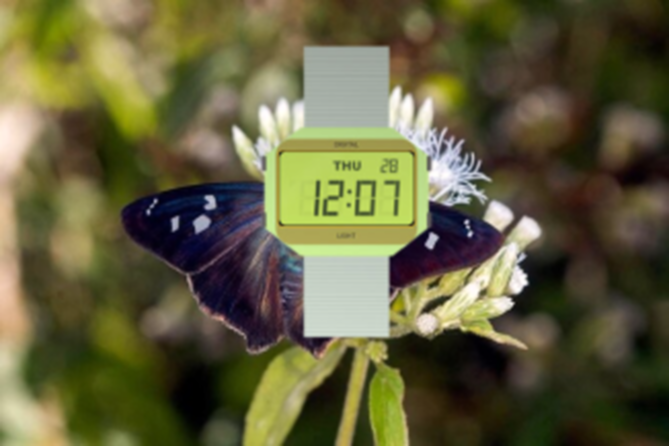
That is 12.07
